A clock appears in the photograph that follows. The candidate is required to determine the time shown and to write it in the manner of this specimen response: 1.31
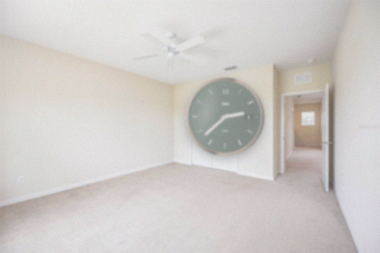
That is 2.38
